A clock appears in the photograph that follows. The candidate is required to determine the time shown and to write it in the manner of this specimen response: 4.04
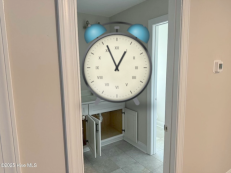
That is 12.56
